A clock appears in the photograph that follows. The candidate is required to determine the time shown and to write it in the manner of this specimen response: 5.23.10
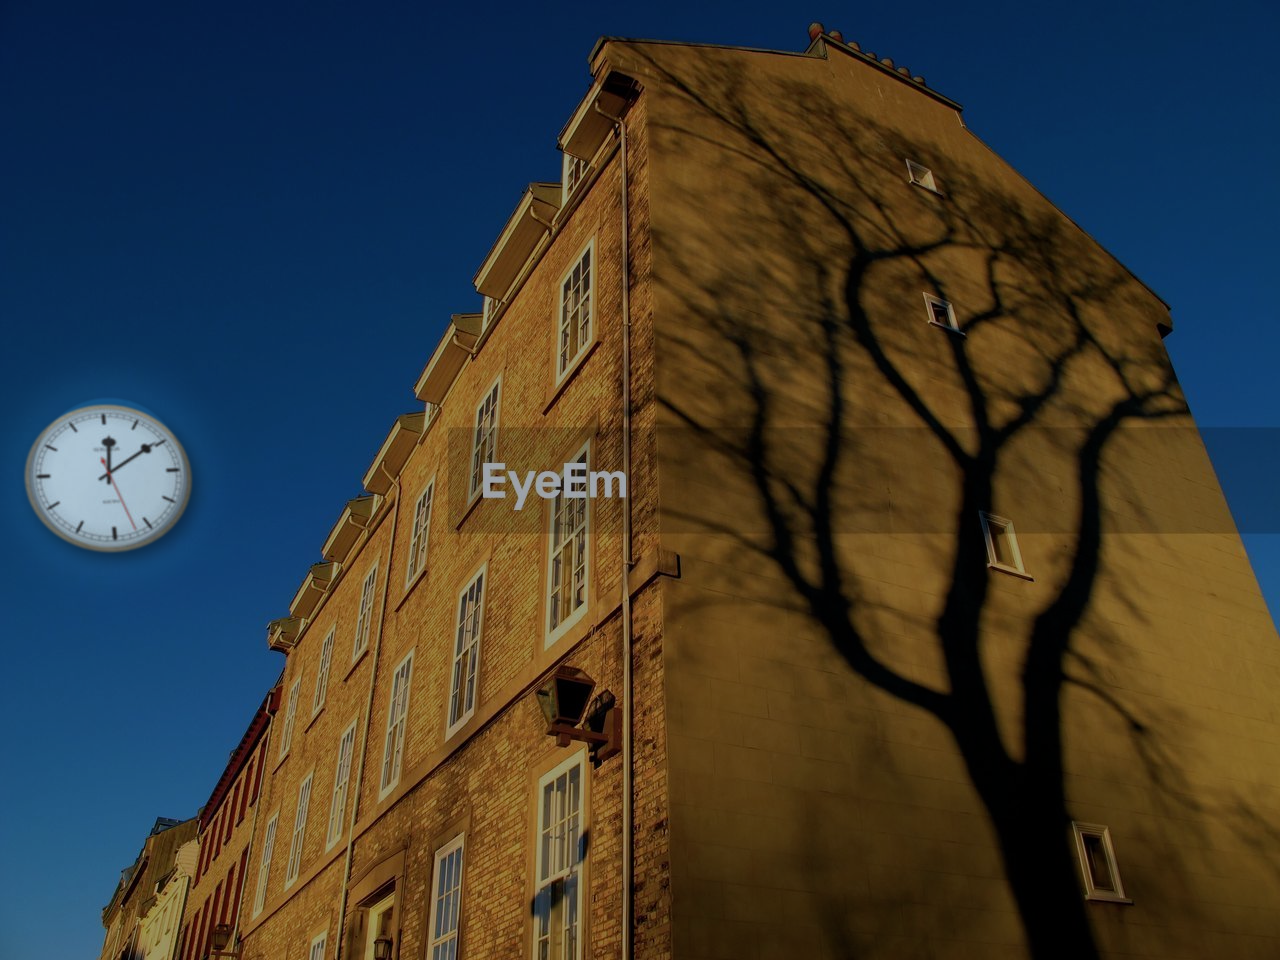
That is 12.09.27
